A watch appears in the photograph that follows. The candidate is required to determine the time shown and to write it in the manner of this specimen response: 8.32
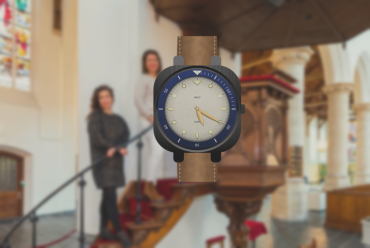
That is 5.20
